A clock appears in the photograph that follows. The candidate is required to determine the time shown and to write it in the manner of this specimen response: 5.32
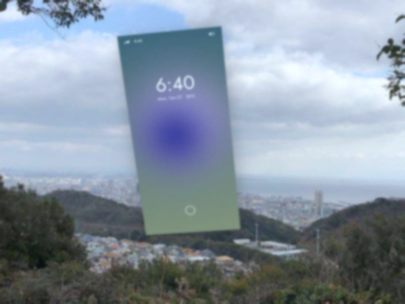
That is 6.40
